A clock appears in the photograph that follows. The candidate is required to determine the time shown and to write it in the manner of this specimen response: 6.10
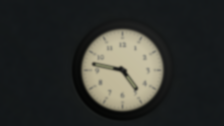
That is 4.47
